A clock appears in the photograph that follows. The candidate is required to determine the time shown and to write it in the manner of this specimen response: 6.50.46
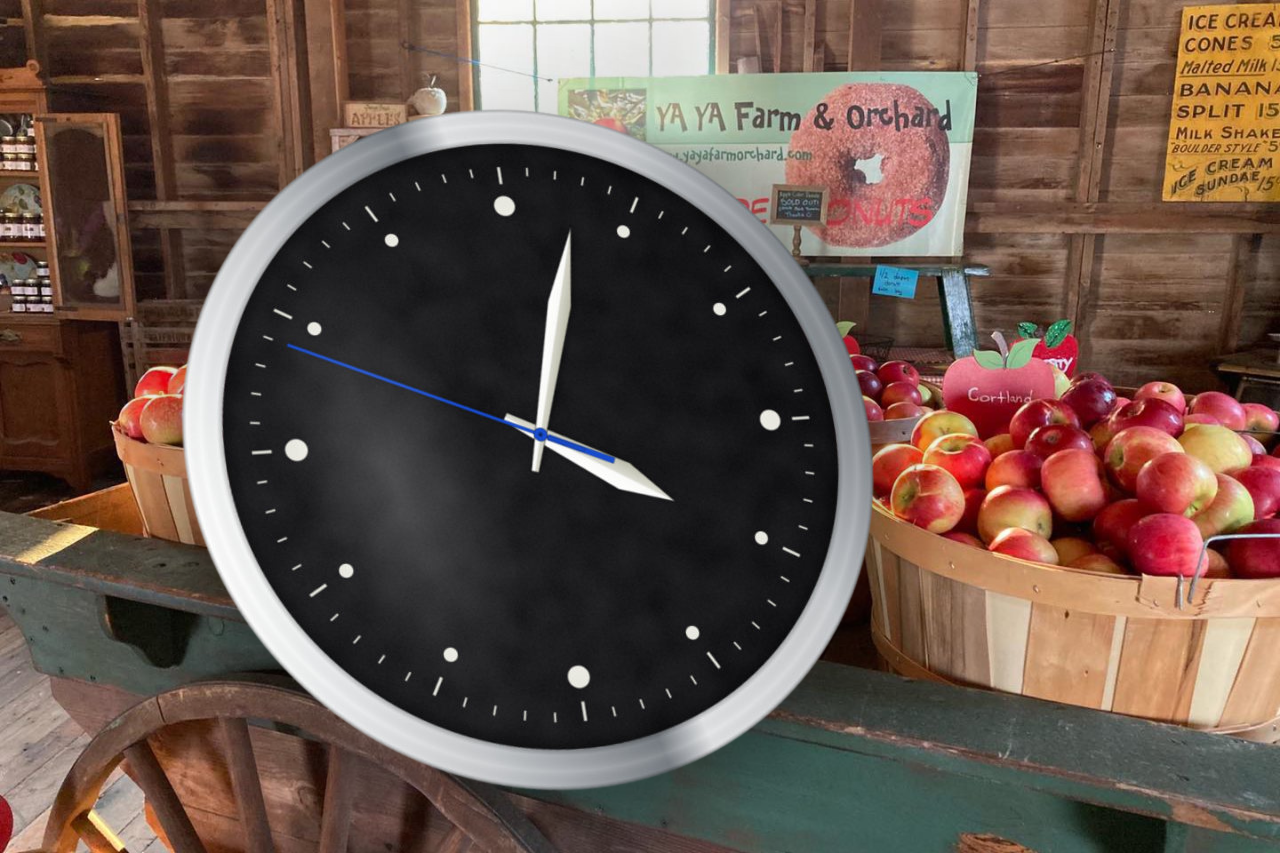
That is 4.02.49
